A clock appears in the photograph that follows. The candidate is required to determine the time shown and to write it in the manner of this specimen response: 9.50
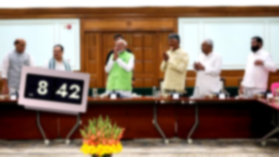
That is 8.42
